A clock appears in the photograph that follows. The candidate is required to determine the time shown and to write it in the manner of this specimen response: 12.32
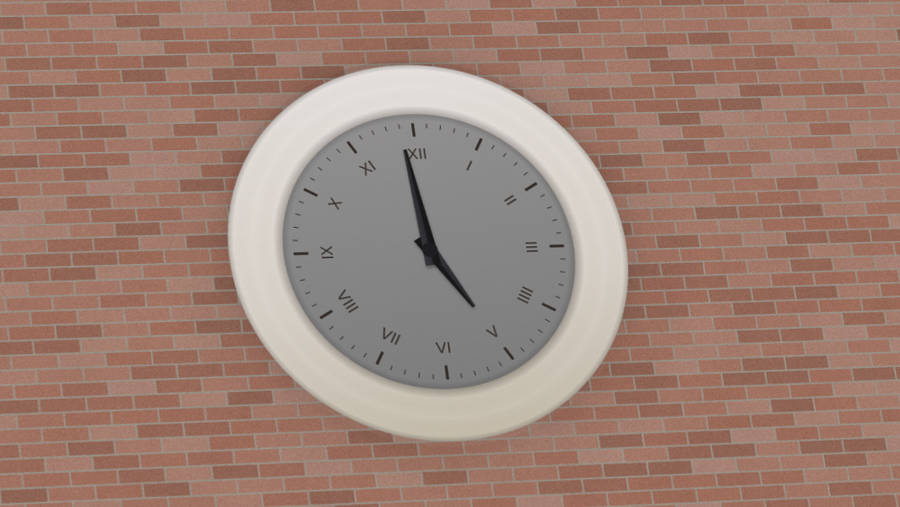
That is 4.59
